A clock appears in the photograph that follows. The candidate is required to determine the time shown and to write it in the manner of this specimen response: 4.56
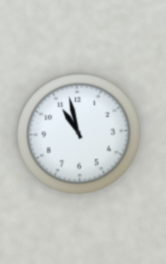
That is 10.58
